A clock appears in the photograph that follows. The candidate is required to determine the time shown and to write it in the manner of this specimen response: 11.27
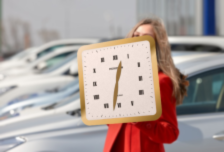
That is 12.32
